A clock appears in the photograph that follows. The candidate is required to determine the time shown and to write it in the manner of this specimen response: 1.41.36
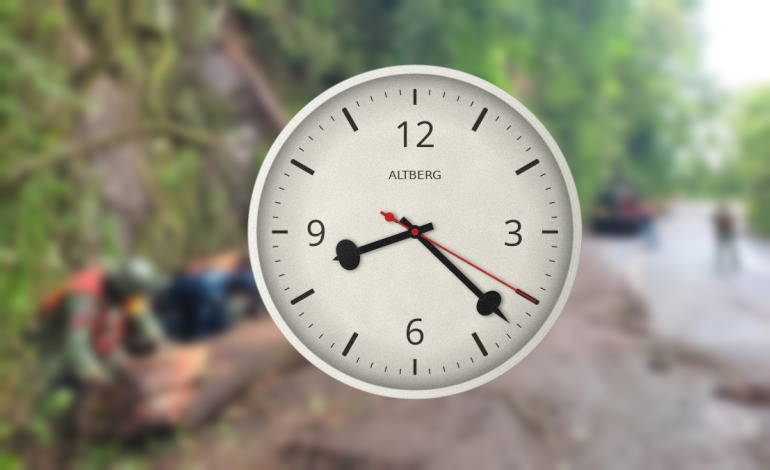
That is 8.22.20
